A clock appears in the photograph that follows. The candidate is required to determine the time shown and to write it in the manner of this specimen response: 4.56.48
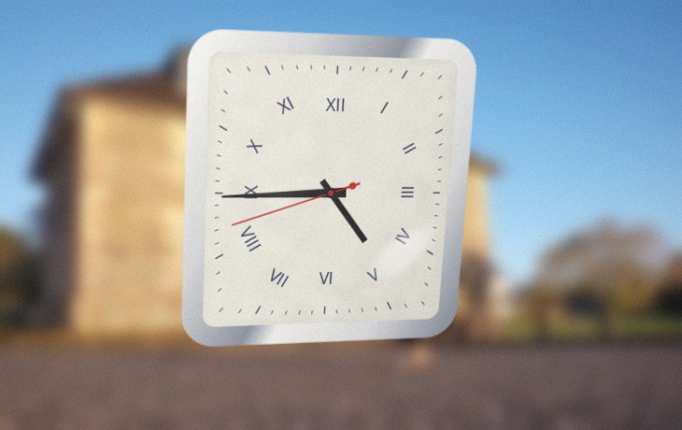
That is 4.44.42
